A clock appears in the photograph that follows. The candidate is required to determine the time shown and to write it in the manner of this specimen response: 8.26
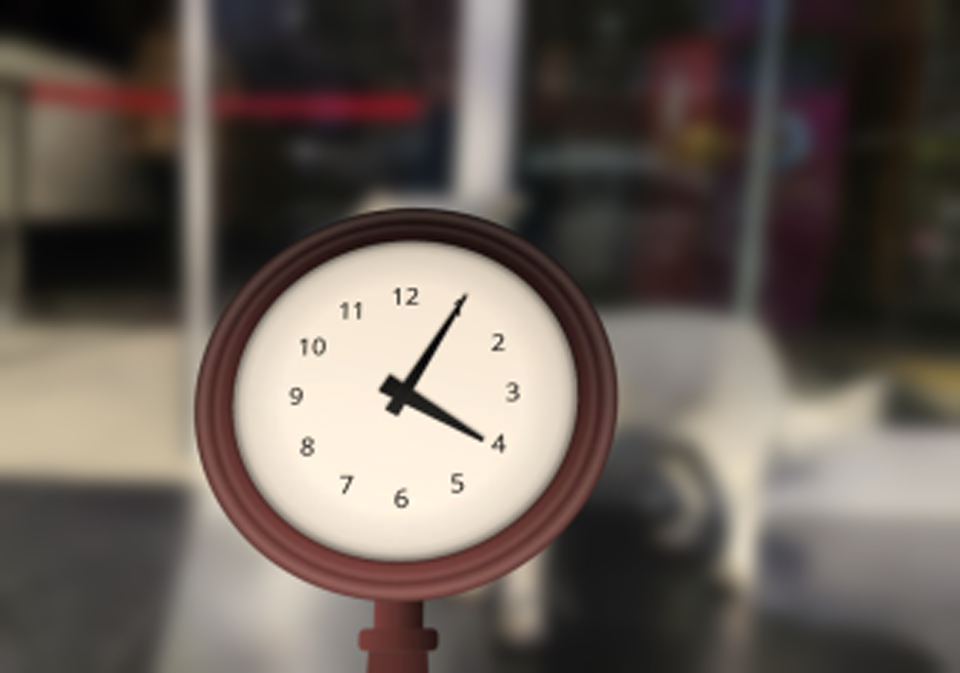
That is 4.05
